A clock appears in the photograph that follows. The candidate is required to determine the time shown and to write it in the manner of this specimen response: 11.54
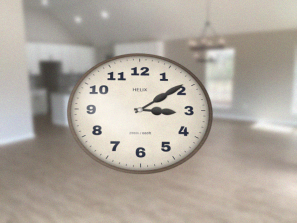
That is 3.09
